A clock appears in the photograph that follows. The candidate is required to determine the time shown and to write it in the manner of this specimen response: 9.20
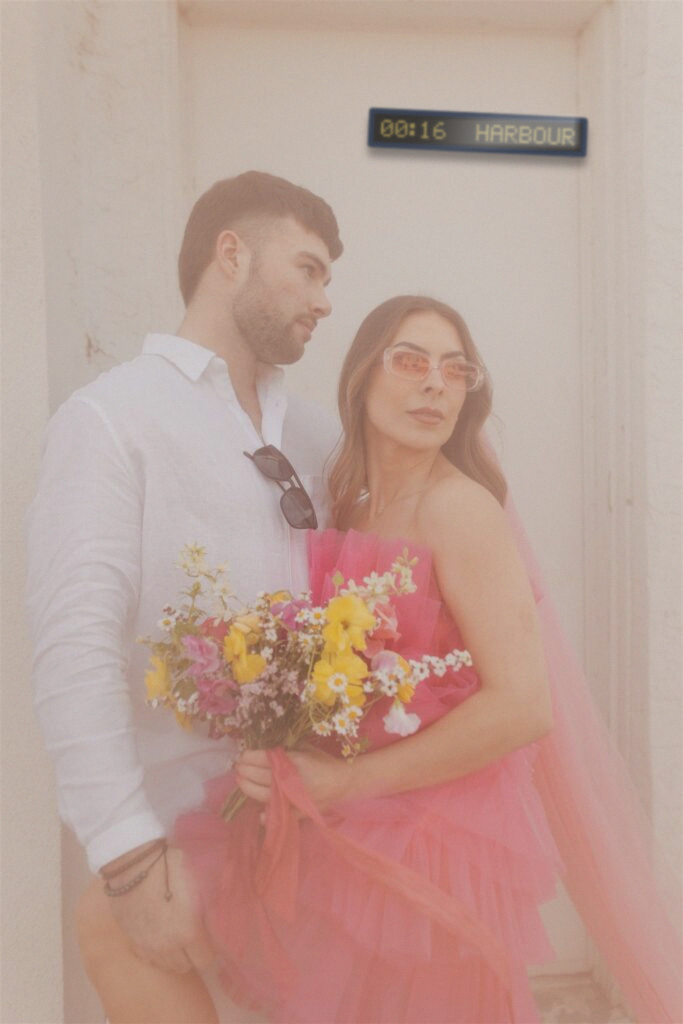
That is 0.16
